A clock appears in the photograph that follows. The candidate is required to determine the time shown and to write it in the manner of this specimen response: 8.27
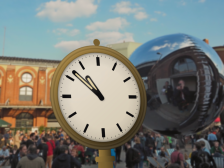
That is 10.52
